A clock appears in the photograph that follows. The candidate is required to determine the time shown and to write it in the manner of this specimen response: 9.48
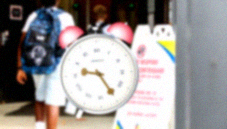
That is 9.25
